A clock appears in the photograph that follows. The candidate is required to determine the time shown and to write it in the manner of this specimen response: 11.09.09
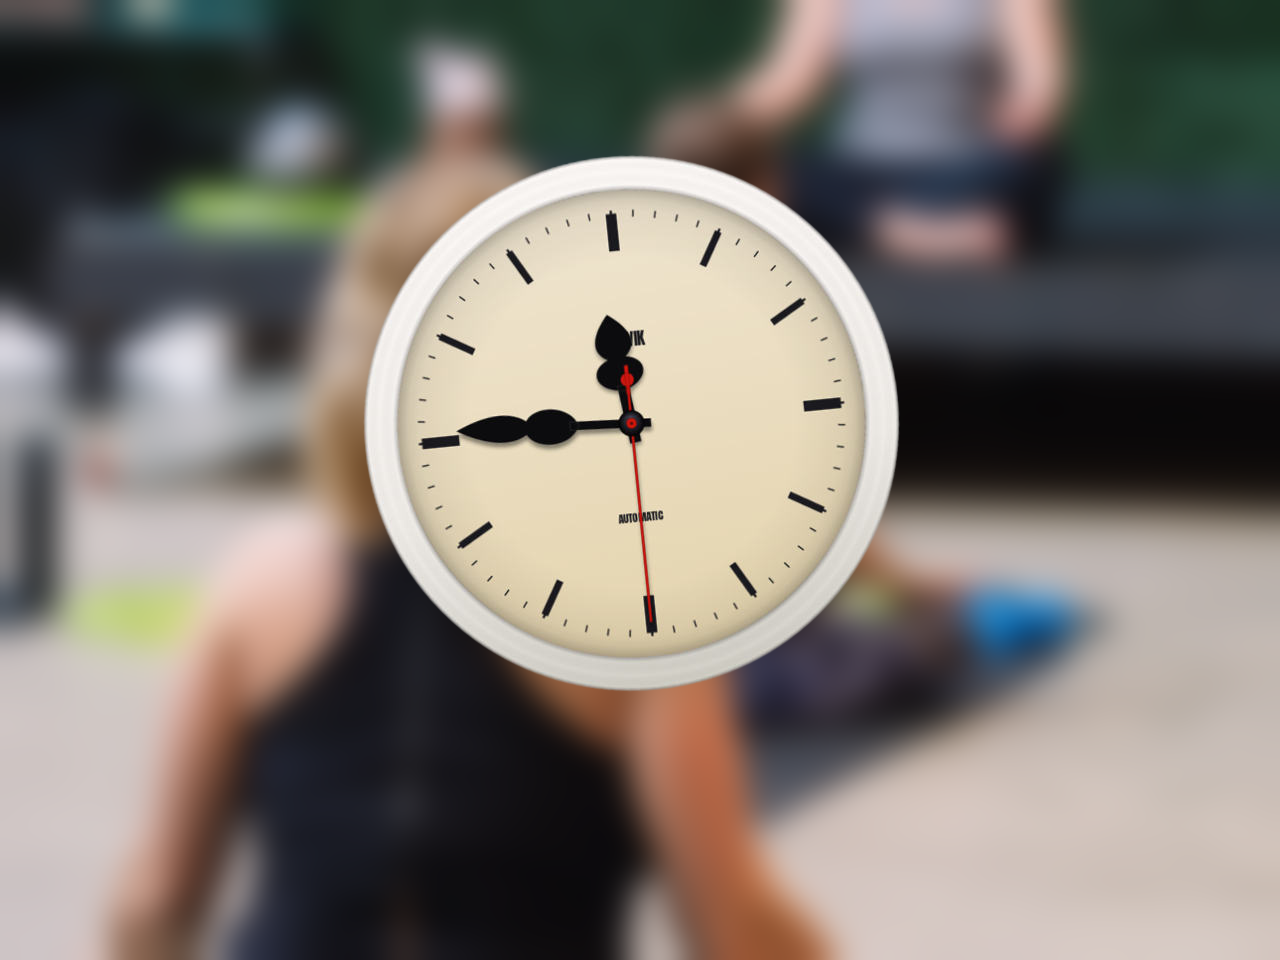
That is 11.45.30
